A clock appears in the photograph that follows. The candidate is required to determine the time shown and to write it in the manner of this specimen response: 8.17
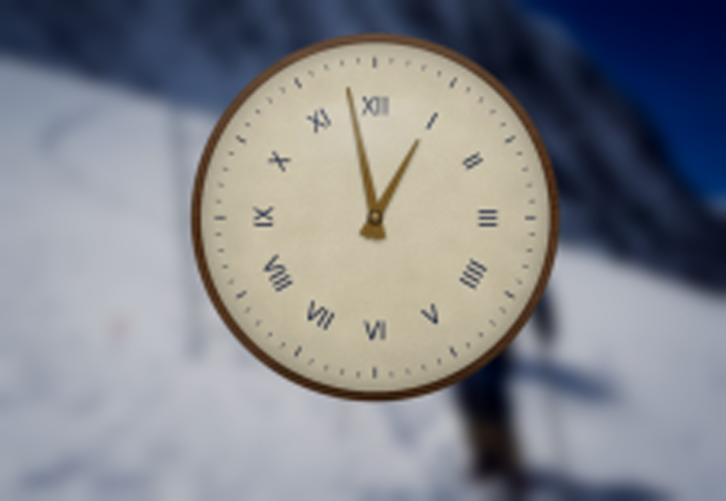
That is 12.58
